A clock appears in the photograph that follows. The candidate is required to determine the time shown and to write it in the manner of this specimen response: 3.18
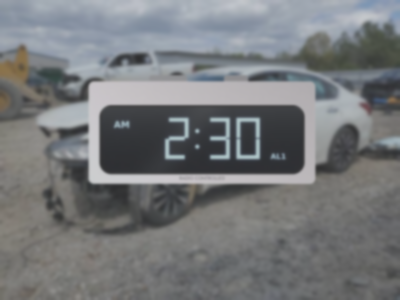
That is 2.30
